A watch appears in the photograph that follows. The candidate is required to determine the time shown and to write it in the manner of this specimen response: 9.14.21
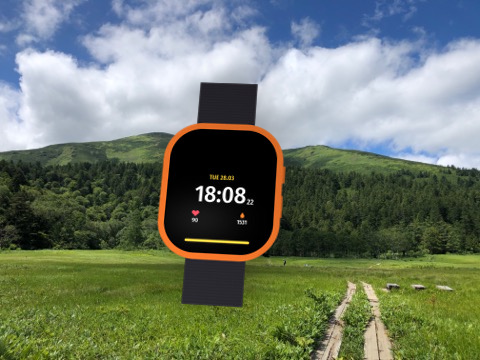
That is 18.08.22
